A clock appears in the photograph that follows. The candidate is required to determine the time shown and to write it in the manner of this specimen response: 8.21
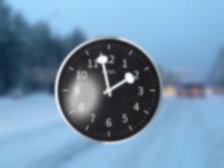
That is 1.58
